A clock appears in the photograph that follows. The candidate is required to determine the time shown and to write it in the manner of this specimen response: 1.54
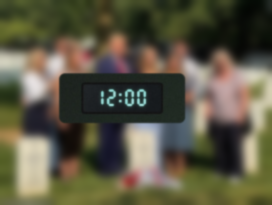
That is 12.00
